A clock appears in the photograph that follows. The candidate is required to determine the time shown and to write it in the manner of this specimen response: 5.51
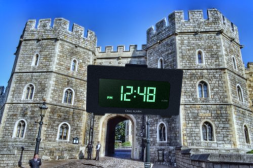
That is 12.48
